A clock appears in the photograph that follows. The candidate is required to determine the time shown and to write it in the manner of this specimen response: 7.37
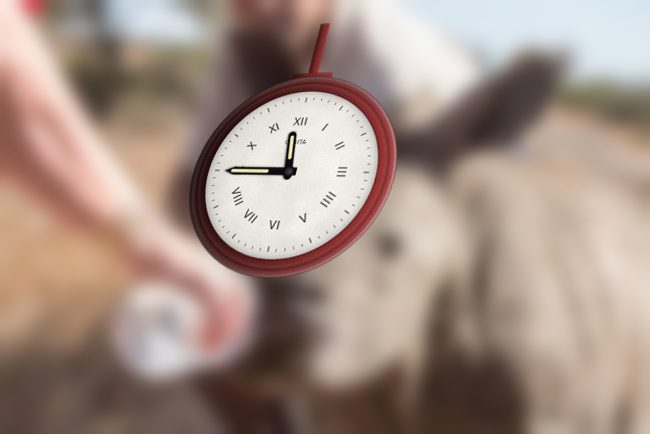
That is 11.45
